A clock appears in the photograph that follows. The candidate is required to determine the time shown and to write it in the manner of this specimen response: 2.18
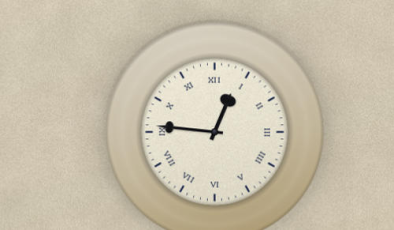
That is 12.46
